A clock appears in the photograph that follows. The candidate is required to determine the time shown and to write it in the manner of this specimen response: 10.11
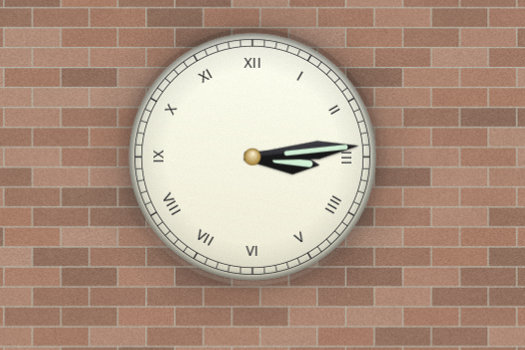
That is 3.14
